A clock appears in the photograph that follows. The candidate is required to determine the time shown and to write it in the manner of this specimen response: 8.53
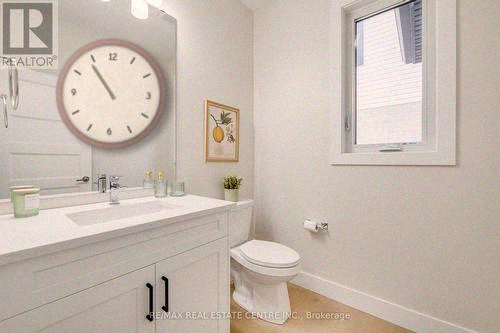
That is 10.54
